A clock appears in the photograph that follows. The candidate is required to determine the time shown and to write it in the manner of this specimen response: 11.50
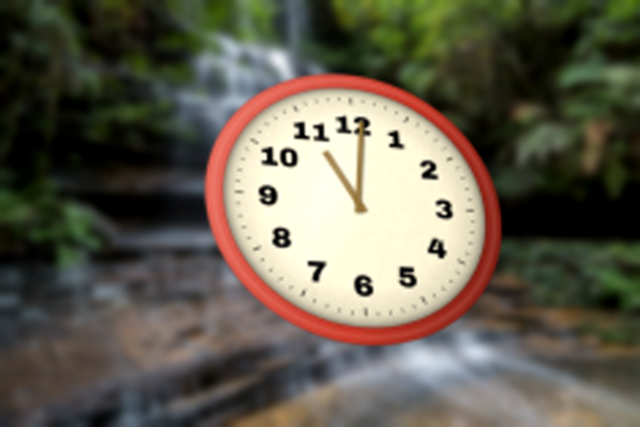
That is 11.01
